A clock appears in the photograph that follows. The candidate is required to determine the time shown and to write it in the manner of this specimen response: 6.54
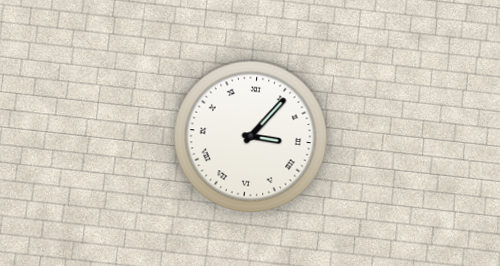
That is 3.06
